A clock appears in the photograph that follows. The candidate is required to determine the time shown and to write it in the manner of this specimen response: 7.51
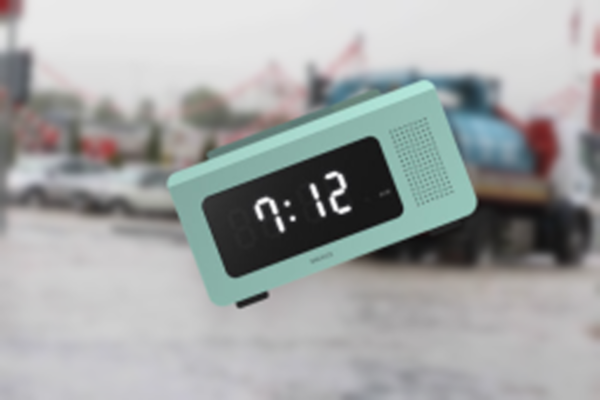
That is 7.12
